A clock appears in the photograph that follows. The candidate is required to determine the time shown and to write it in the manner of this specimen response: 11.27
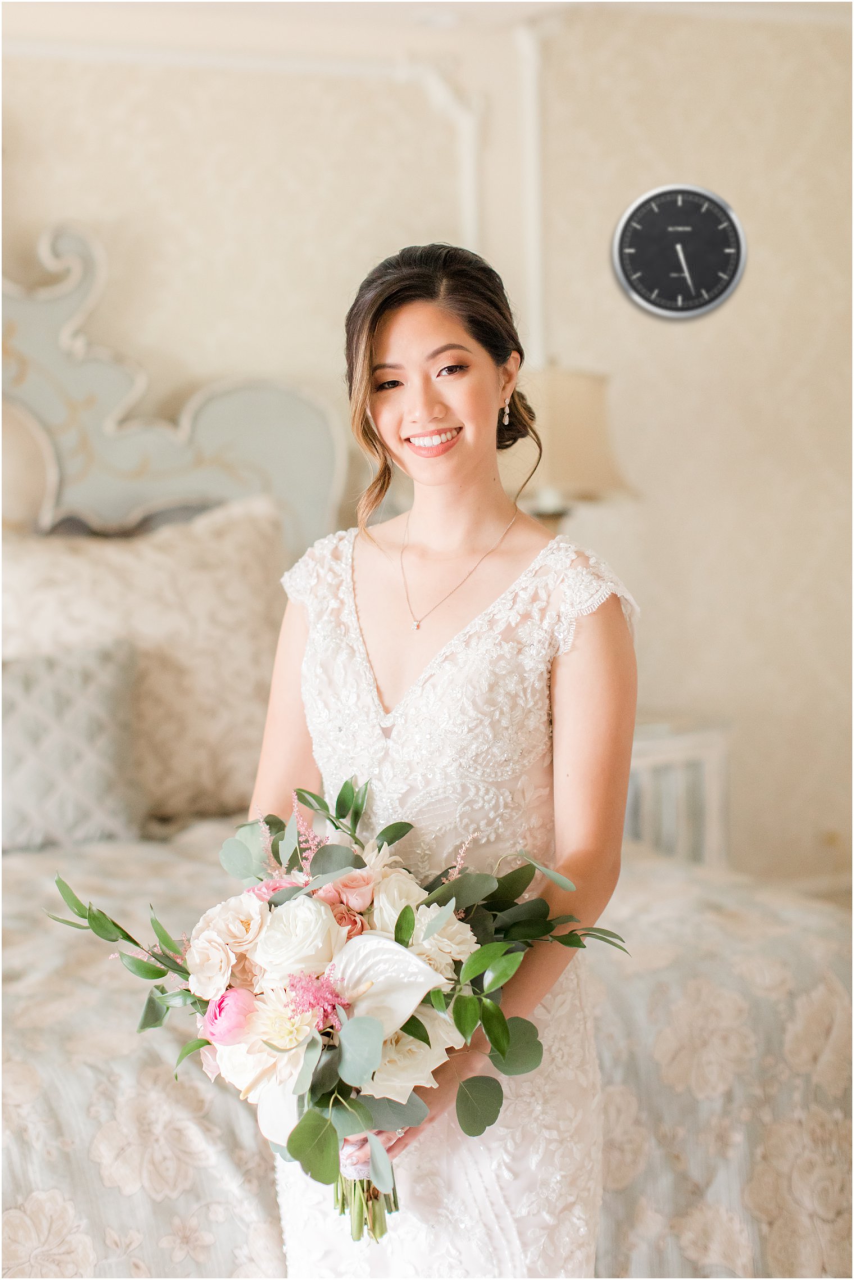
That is 5.27
